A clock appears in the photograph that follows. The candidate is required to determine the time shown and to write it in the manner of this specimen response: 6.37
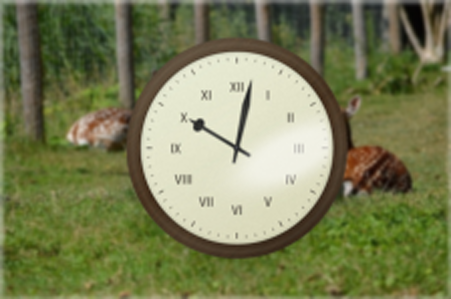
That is 10.02
